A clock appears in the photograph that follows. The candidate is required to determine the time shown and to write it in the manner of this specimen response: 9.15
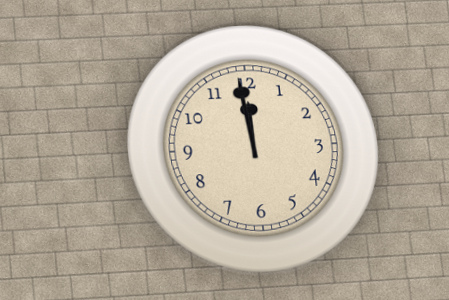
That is 11.59
